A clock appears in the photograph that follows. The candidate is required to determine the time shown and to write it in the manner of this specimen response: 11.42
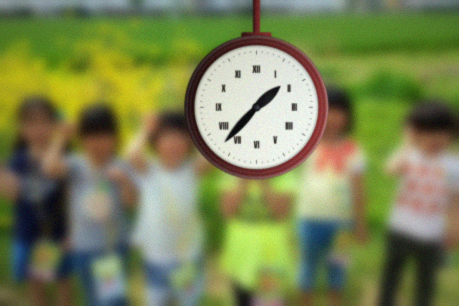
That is 1.37
